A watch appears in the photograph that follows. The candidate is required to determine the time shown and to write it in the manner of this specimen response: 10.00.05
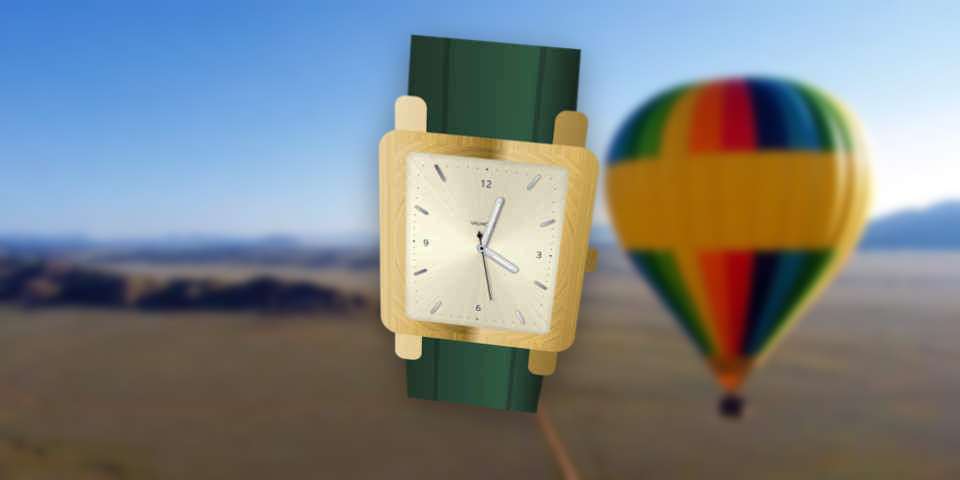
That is 4.02.28
